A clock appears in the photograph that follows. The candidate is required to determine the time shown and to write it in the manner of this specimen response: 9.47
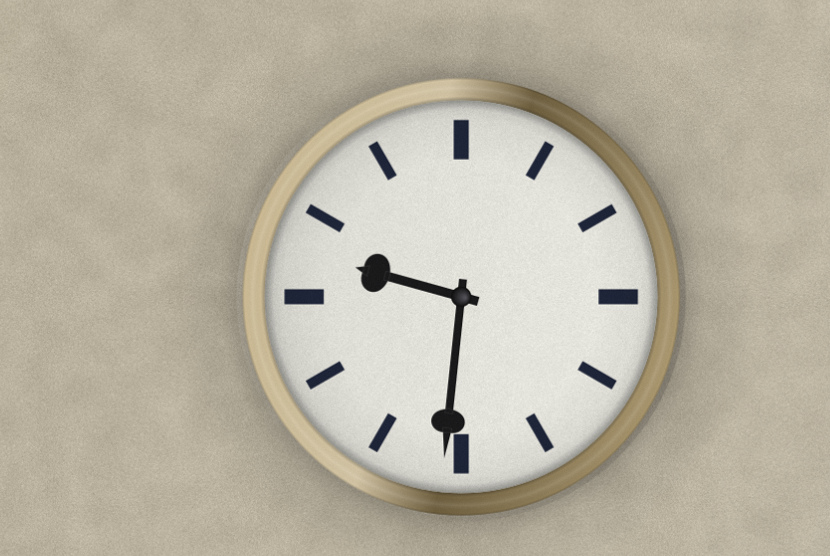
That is 9.31
